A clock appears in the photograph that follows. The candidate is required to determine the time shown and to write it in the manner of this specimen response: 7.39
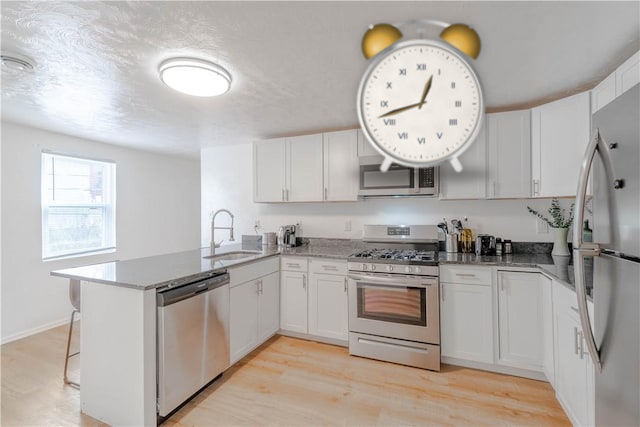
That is 12.42
